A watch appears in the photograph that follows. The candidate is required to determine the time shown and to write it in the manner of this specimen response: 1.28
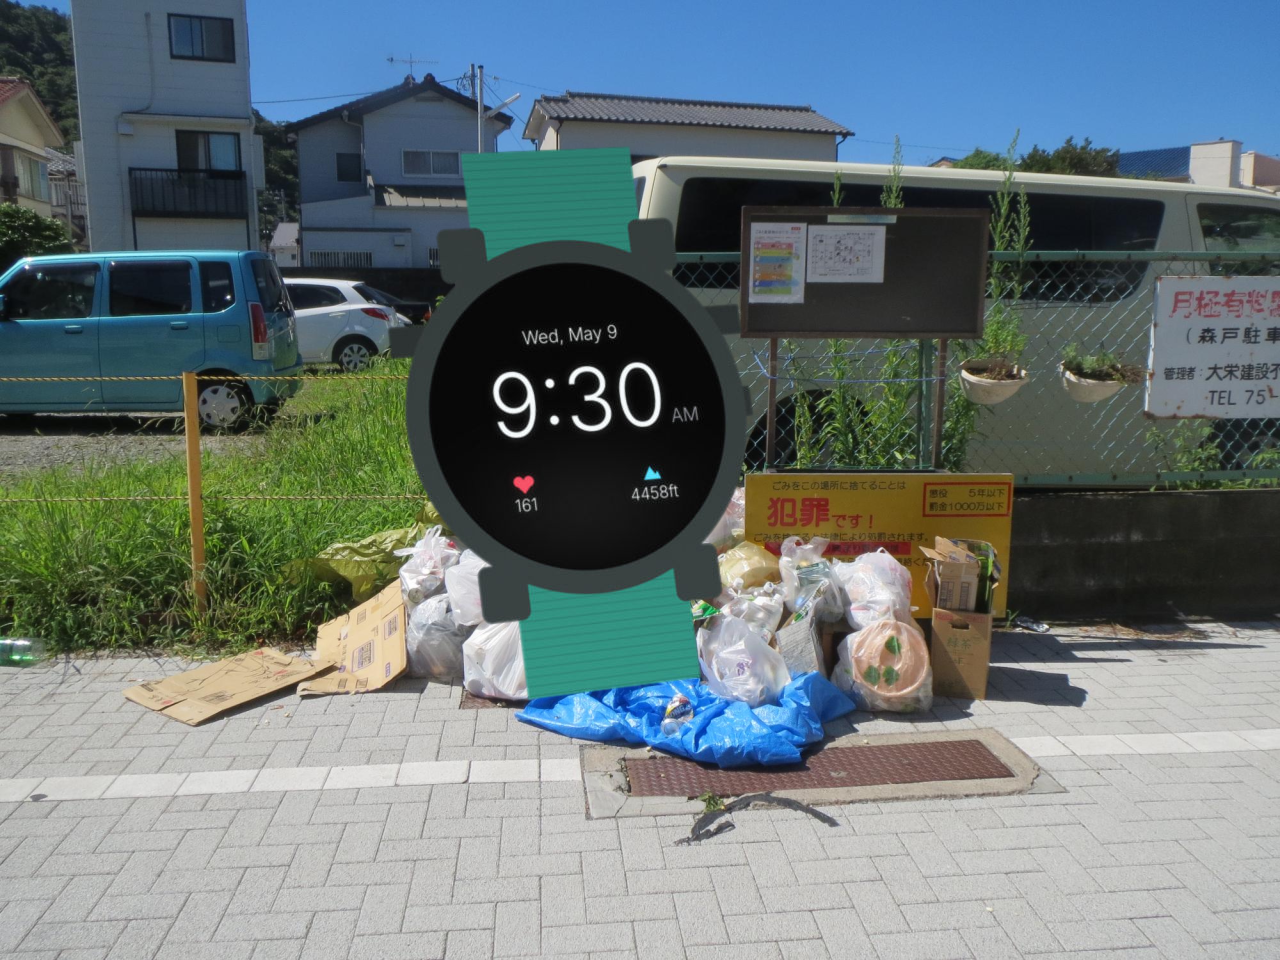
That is 9.30
